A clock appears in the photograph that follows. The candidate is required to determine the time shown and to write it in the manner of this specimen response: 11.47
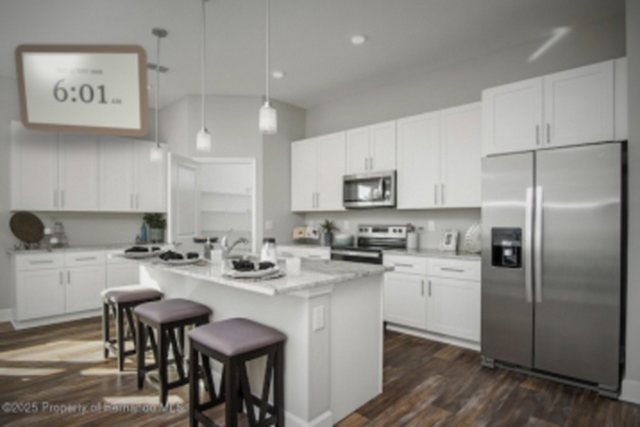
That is 6.01
